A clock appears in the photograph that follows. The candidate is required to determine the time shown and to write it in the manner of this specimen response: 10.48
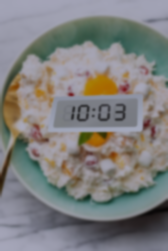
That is 10.03
